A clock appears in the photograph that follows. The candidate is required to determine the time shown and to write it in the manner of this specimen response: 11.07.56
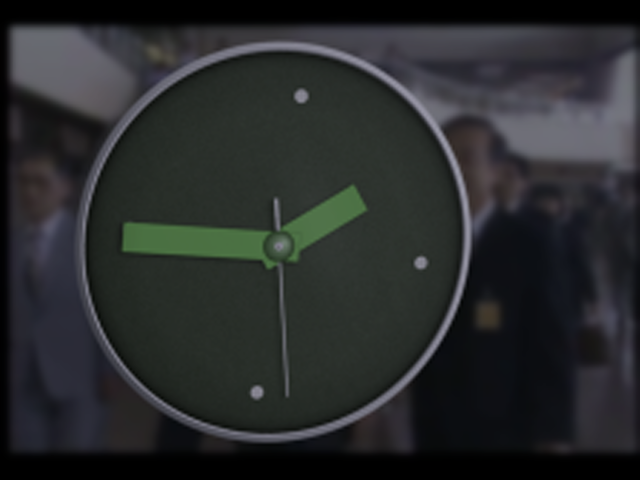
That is 1.44.28
